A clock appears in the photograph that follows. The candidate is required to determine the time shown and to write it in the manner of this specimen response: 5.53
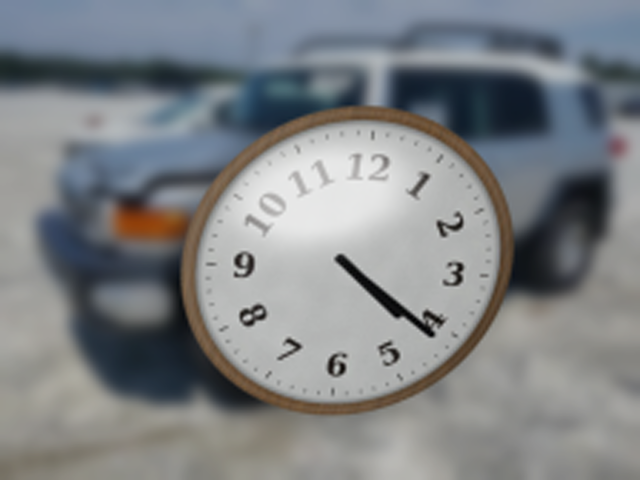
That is 4.21
